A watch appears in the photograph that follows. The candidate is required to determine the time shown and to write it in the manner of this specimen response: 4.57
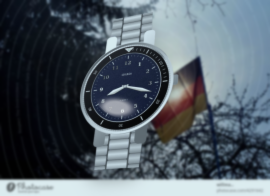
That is 8.18
